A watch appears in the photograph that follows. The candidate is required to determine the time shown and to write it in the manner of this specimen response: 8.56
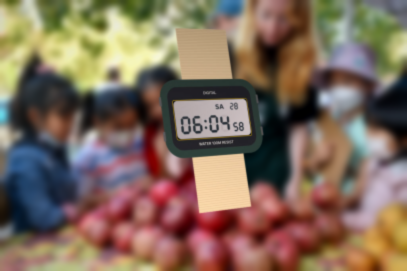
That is 6.04
